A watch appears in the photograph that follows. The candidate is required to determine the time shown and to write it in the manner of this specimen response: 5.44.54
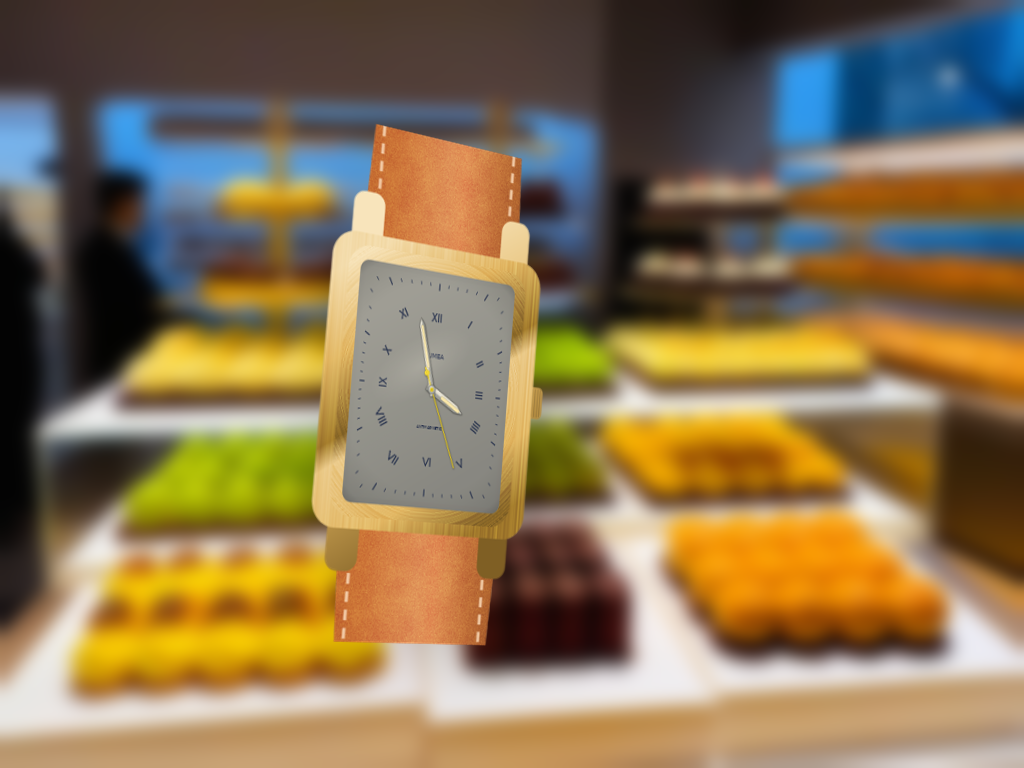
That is 3.57.26
